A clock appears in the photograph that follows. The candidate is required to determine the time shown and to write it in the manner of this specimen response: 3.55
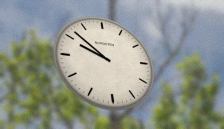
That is 9.52
